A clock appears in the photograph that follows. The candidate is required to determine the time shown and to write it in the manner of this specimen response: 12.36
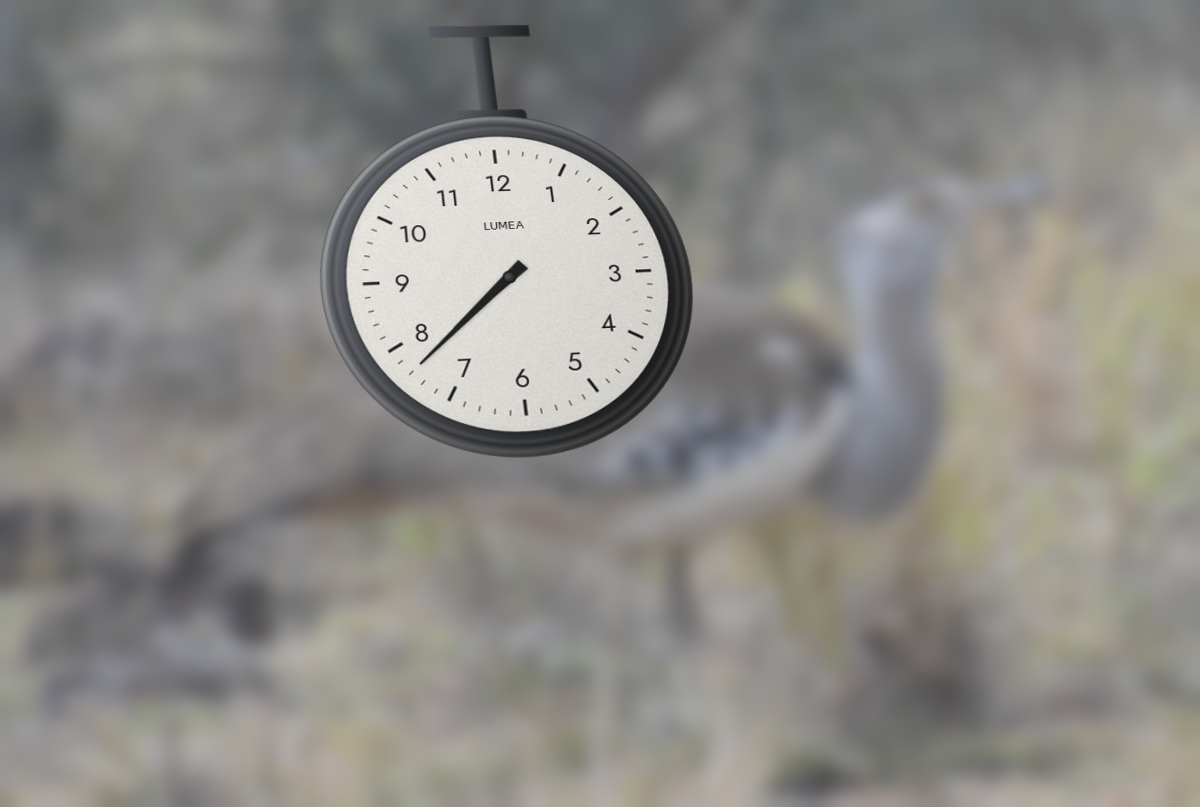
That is 7.38
